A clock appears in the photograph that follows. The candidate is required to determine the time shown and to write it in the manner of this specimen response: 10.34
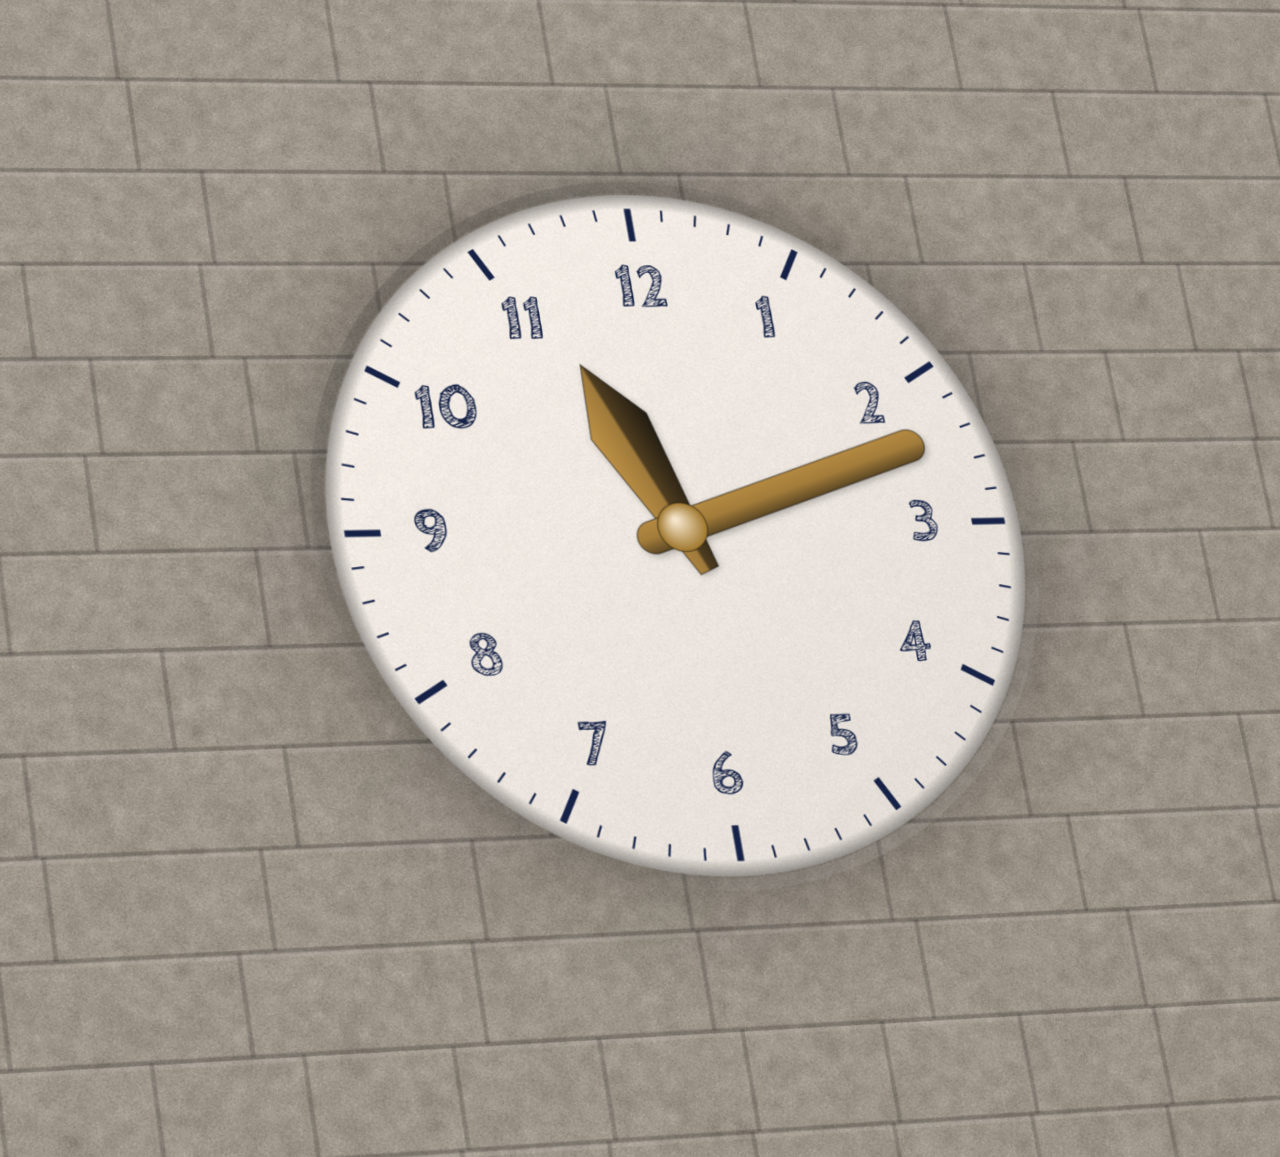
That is 11.12
